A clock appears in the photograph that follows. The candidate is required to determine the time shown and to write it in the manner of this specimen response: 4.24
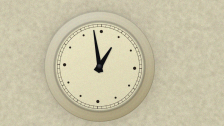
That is 12.58
